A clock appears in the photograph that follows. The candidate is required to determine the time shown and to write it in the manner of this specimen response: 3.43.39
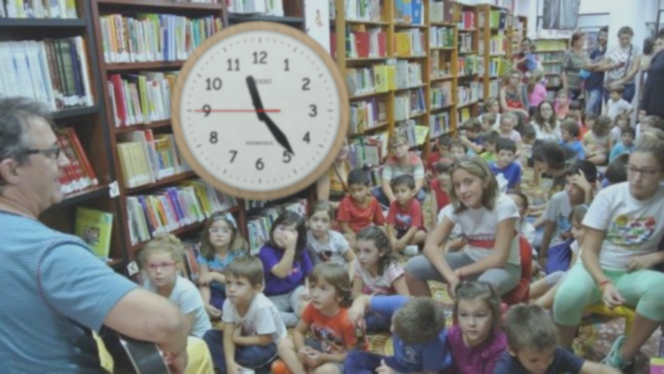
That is 11.23.45
